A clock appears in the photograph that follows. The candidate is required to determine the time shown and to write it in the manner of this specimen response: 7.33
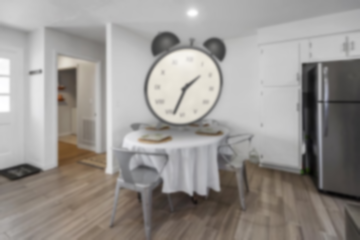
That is 1.33
